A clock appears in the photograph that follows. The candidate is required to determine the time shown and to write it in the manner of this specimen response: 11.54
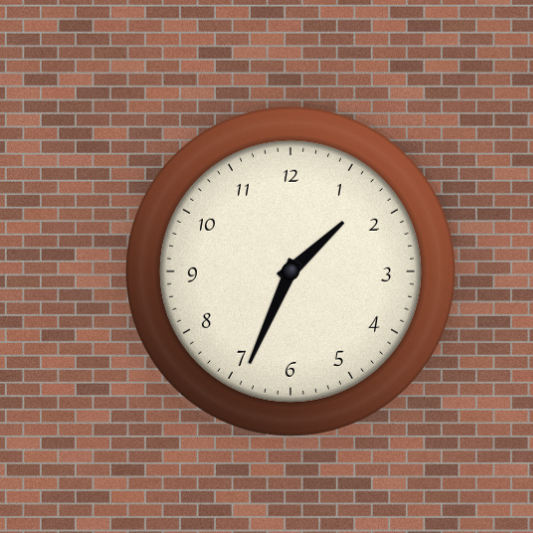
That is 1.34
